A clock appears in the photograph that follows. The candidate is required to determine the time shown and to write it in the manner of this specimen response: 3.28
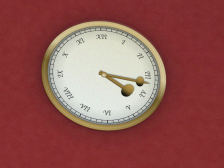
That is 4.17
